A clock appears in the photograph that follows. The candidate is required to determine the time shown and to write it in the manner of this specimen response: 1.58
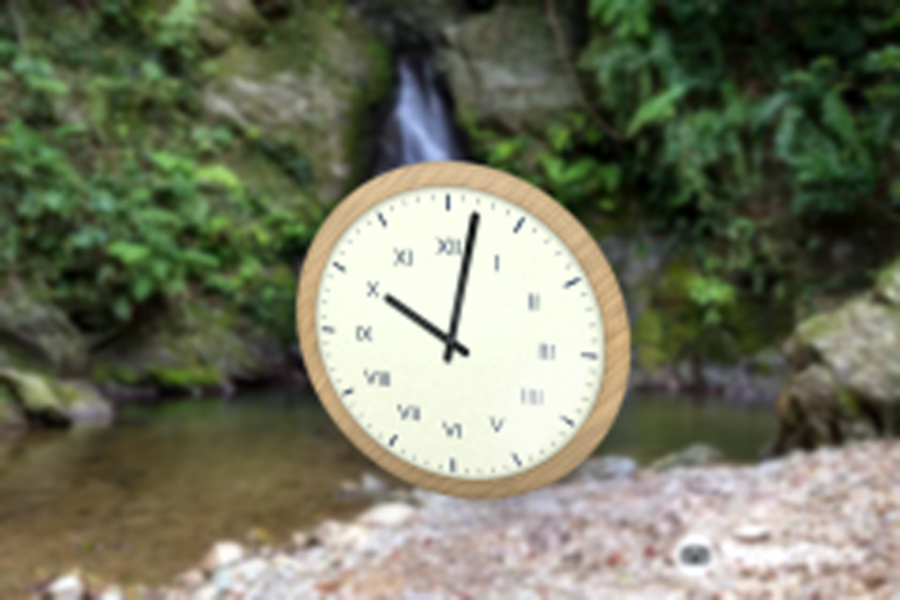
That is 10.02
